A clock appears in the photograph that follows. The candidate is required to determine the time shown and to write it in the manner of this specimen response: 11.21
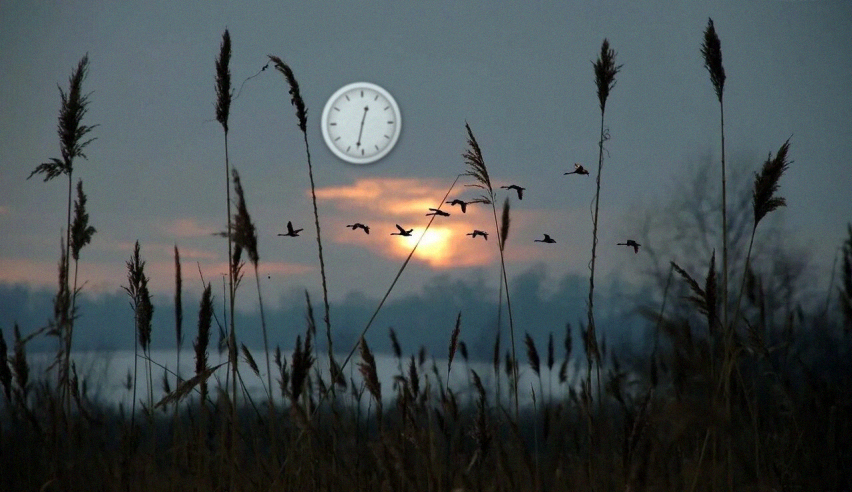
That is 12.32
